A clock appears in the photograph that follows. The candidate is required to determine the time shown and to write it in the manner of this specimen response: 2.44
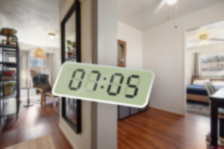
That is 7.05
